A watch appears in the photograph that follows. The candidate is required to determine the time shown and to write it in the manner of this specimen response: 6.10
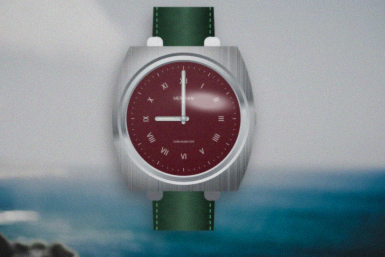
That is 9.00
